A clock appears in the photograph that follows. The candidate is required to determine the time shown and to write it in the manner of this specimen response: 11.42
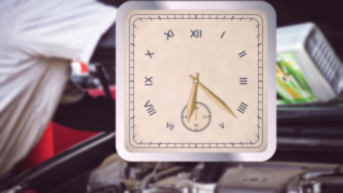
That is 6.22
